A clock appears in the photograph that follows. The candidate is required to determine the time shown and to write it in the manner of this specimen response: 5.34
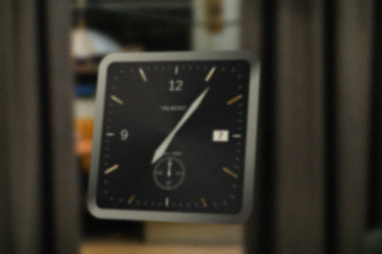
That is 7.06
